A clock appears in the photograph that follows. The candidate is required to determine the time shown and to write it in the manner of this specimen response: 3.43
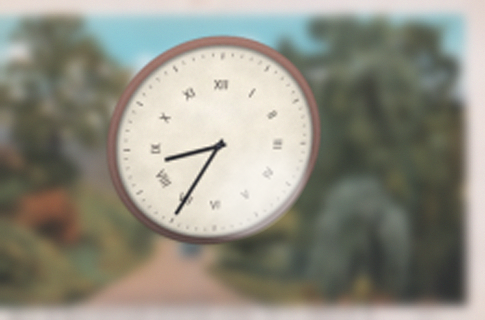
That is 8.35
